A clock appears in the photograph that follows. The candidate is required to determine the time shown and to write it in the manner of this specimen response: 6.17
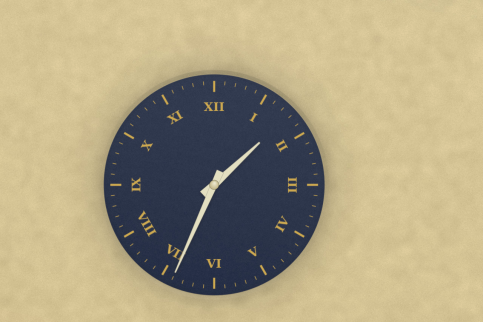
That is 1.34
